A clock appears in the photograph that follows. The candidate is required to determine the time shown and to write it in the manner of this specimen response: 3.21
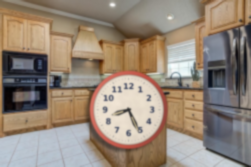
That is 8.26
